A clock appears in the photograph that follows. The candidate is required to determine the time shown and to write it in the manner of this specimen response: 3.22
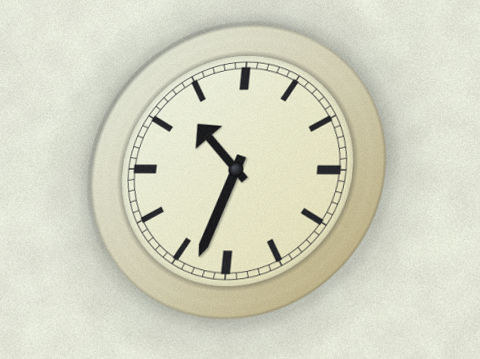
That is 10.33
